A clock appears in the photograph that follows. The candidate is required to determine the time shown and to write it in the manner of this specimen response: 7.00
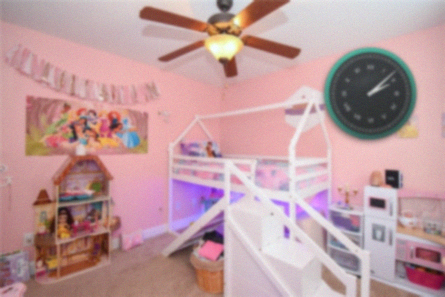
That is 2.08
